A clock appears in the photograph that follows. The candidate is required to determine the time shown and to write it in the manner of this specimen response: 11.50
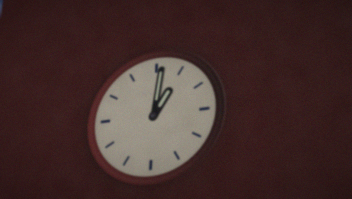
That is 1.01
